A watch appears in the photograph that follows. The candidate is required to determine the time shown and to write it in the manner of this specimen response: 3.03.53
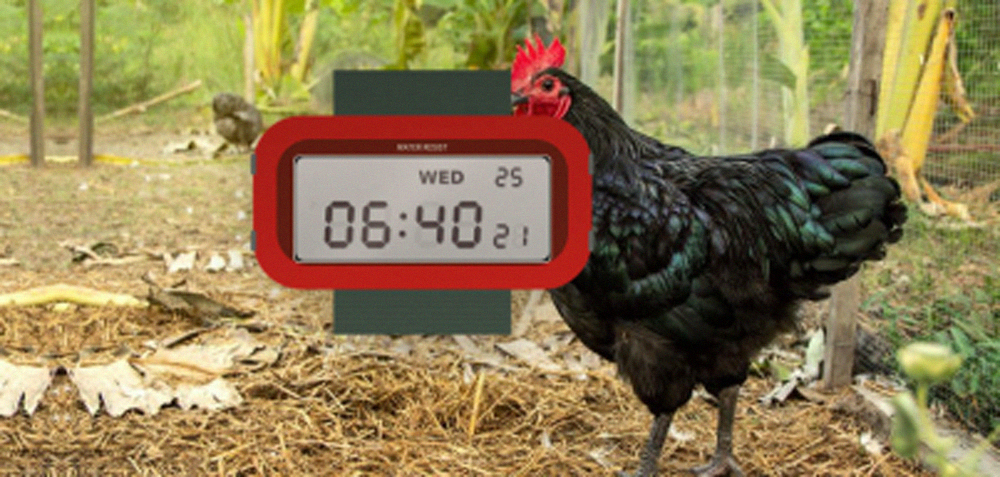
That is 6.40.21
